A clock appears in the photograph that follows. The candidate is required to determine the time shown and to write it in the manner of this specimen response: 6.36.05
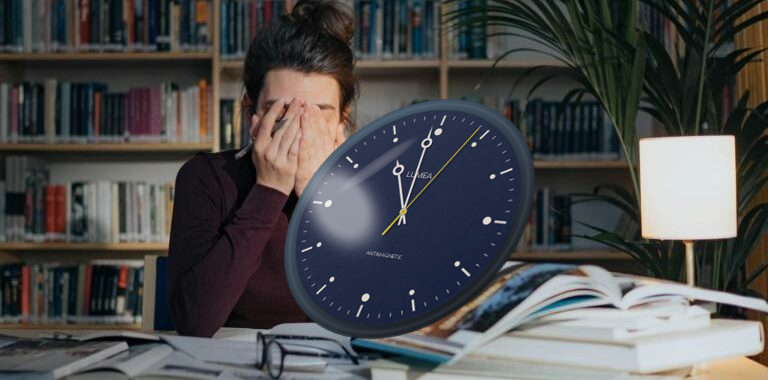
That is 10.59.04
